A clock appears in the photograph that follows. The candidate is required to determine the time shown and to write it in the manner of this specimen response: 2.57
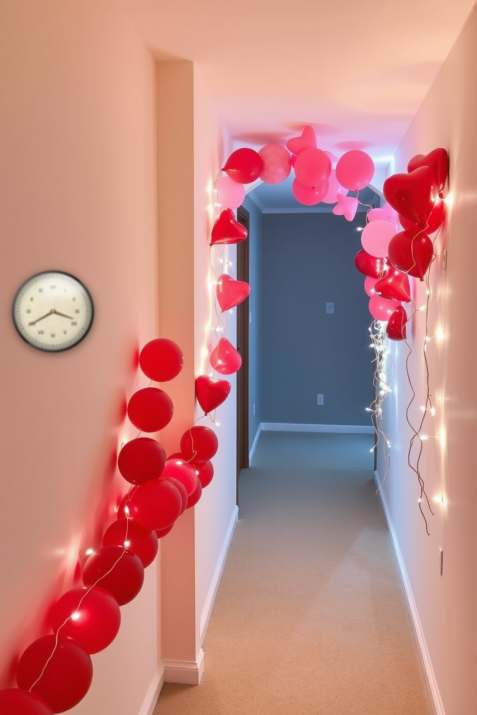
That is 3.40
